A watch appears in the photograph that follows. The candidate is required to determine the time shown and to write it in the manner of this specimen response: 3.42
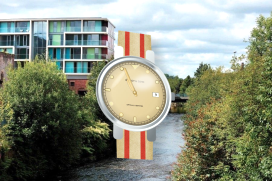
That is 10.56
